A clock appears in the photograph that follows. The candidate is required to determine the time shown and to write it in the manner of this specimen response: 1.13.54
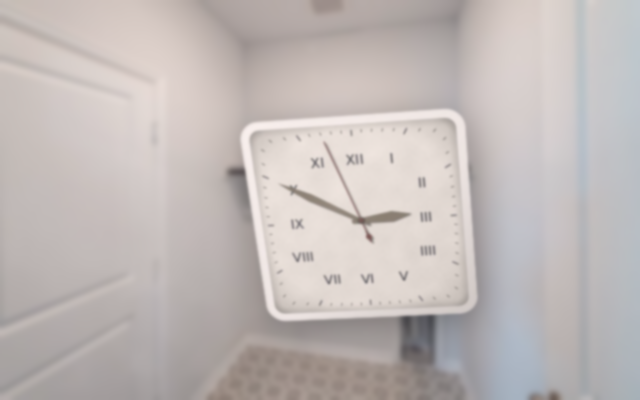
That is 2.49.57
